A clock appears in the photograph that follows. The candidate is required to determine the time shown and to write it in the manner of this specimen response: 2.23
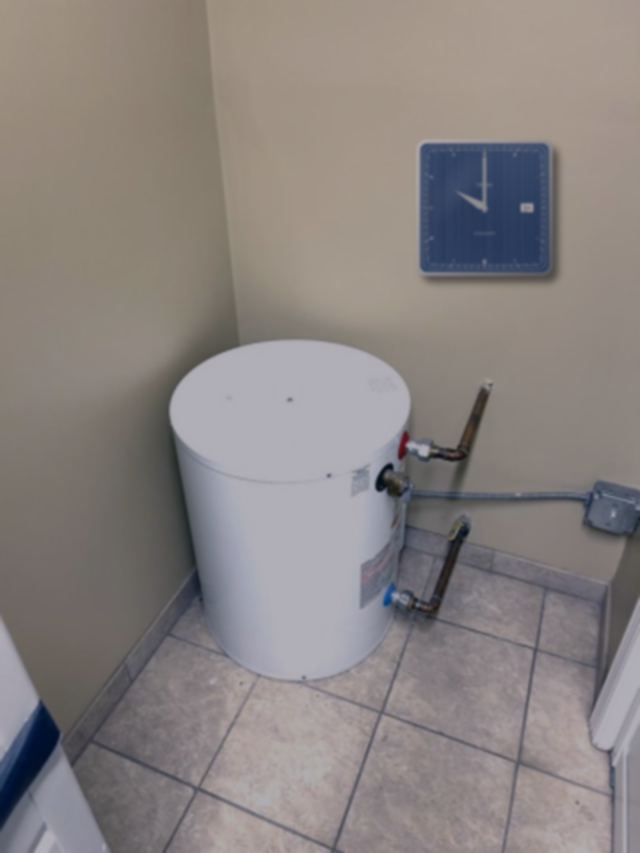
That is 10.00
